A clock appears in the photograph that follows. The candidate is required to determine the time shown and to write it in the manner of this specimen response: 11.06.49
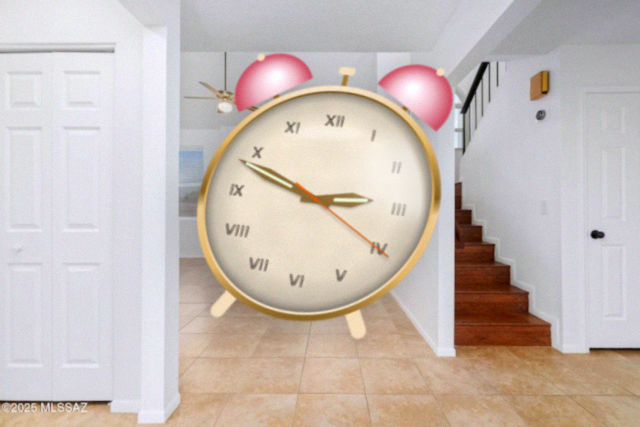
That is 2.48.20
